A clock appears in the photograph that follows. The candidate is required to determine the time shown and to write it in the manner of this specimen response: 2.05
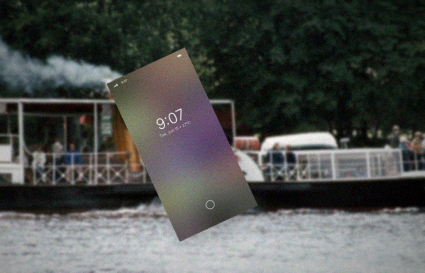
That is 9.07
